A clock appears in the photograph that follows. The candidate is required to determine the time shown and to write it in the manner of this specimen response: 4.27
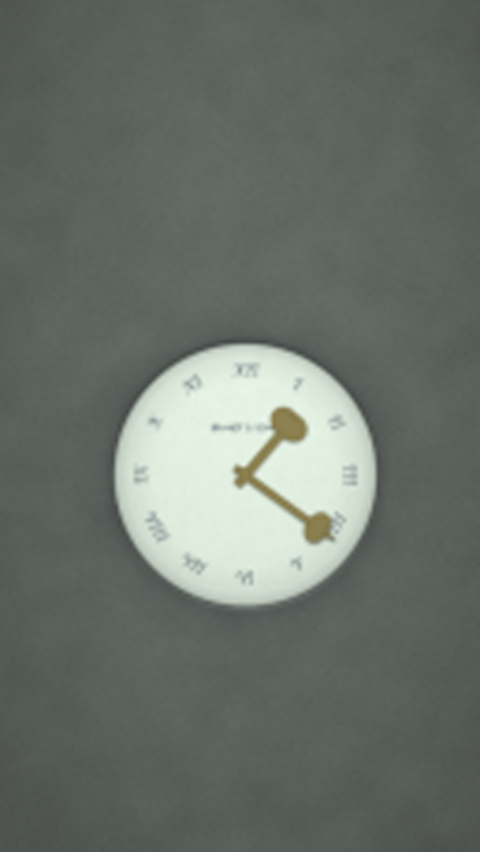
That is 1.21
